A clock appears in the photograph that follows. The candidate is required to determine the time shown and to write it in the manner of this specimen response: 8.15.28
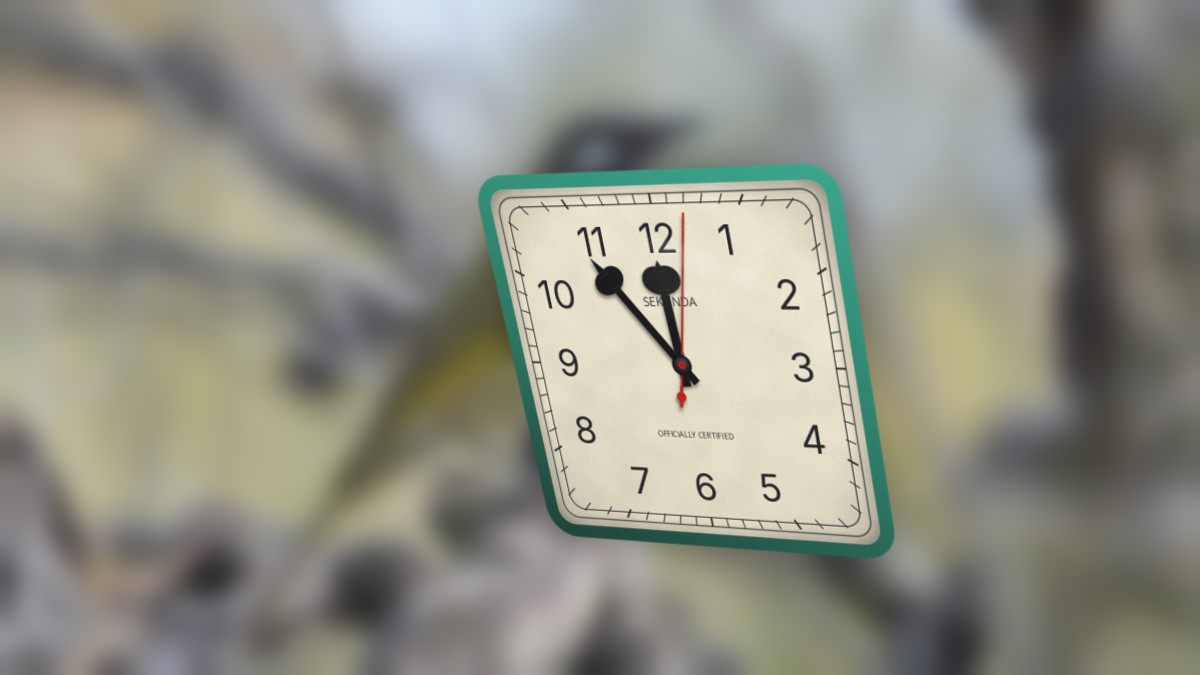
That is 11.54.02
